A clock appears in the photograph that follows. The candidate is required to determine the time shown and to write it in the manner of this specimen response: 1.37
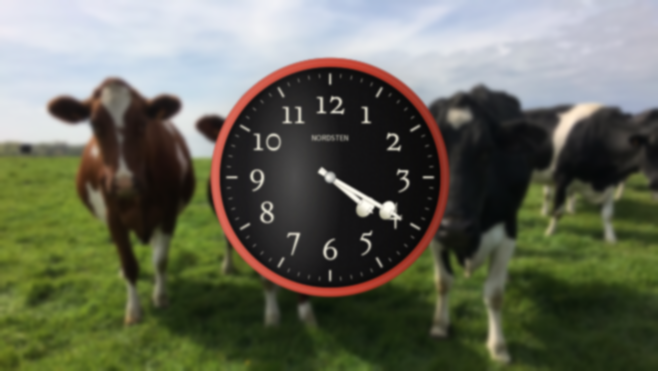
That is 4.20
